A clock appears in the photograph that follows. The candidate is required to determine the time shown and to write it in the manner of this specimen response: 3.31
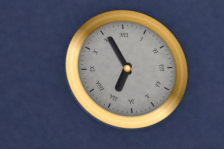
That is 6.56
